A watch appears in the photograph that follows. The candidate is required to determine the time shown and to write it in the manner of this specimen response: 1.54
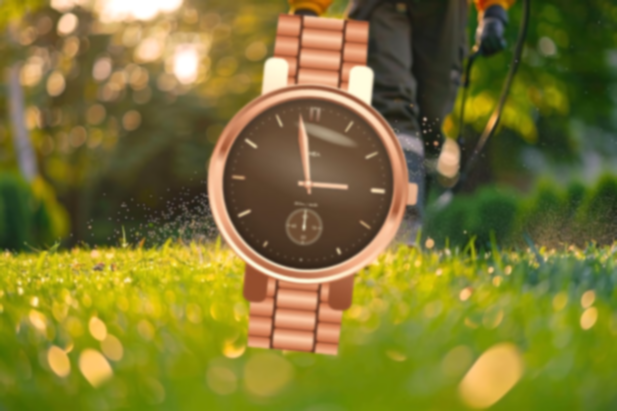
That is 2.58
